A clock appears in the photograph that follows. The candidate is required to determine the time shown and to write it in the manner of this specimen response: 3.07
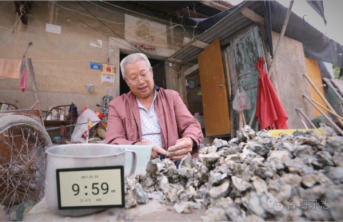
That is 9.59
